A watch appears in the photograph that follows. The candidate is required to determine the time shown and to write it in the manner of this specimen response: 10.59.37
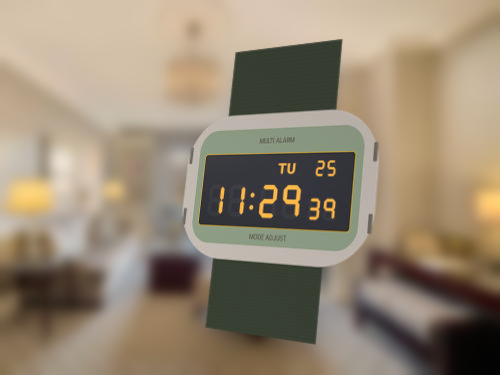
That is 11.29.39
